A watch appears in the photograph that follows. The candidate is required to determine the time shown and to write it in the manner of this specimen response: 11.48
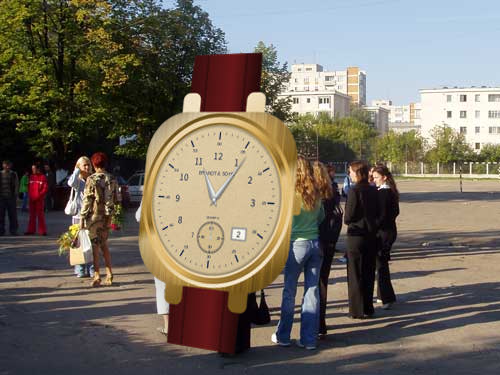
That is 11.06
